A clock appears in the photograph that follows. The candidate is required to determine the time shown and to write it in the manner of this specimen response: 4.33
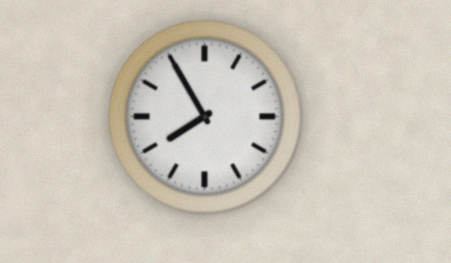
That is 7.55
